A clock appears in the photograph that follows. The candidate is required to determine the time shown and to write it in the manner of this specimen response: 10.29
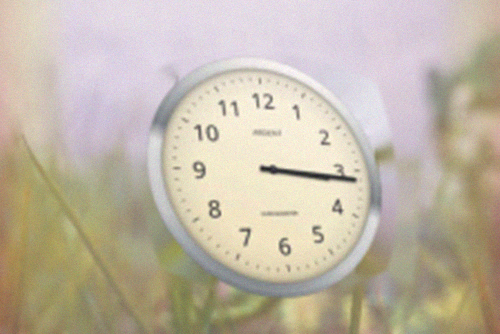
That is 3.16
